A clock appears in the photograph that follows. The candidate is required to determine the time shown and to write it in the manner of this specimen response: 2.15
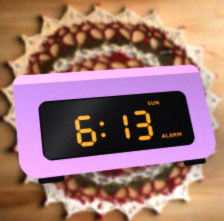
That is 6.13
